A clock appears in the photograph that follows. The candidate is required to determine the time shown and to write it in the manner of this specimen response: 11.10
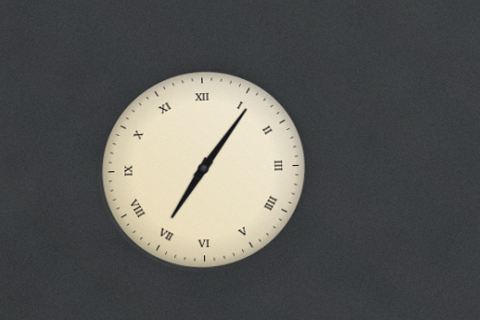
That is 7.06
